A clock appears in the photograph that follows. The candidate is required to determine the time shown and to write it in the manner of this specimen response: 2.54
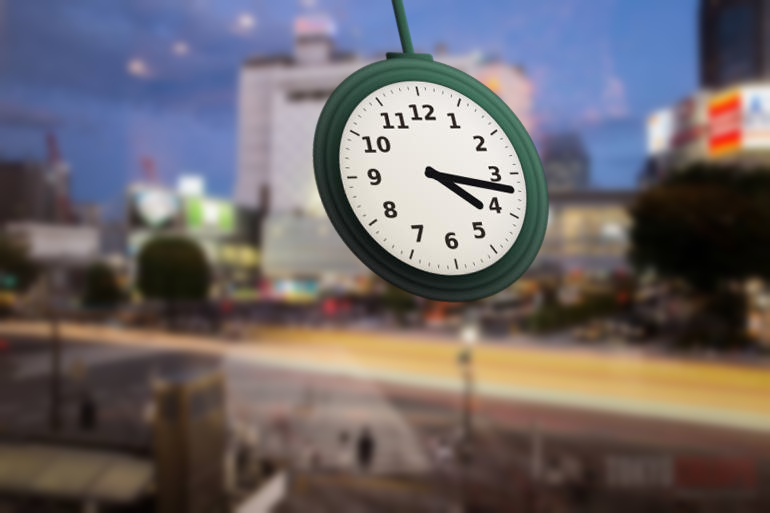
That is 4.17
